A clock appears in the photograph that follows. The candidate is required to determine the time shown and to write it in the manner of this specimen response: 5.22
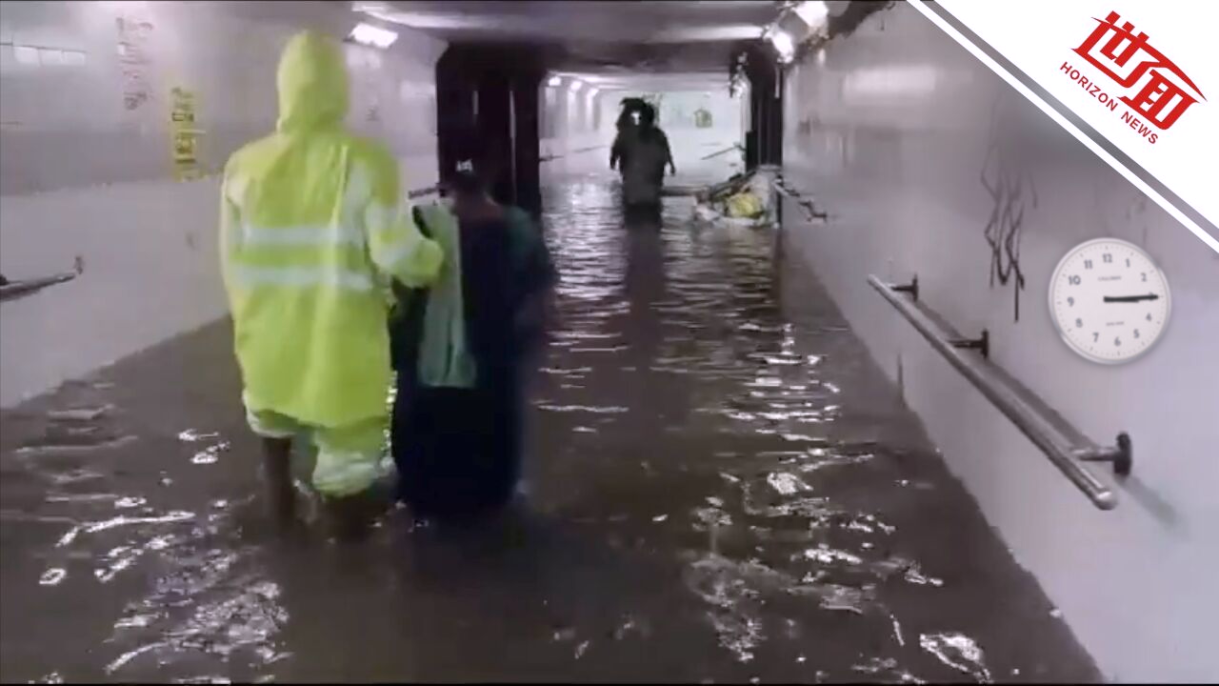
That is 3.15
